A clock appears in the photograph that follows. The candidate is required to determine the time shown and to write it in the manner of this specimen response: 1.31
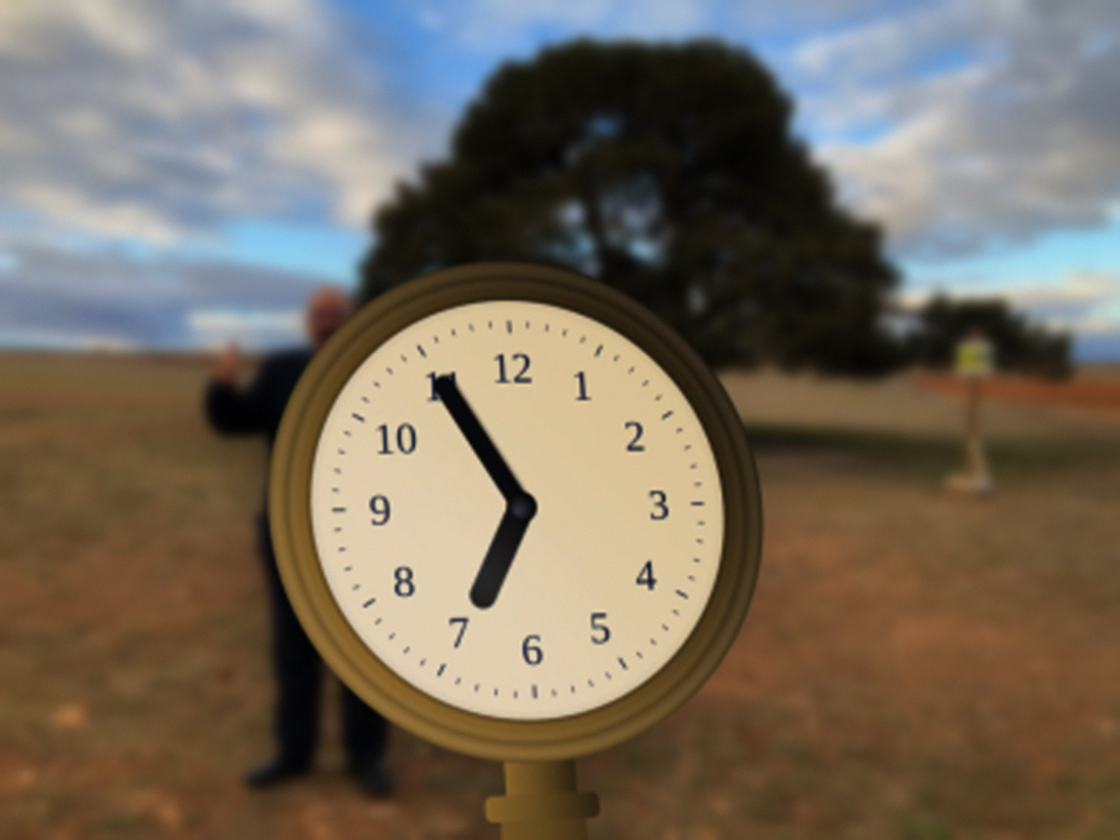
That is 6.55
